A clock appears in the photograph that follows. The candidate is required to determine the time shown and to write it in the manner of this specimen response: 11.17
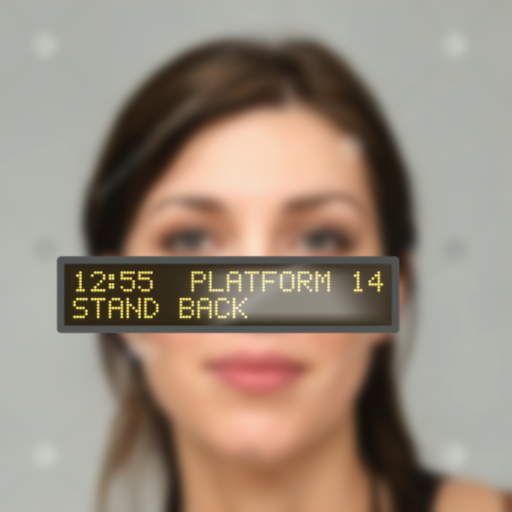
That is 12.55
